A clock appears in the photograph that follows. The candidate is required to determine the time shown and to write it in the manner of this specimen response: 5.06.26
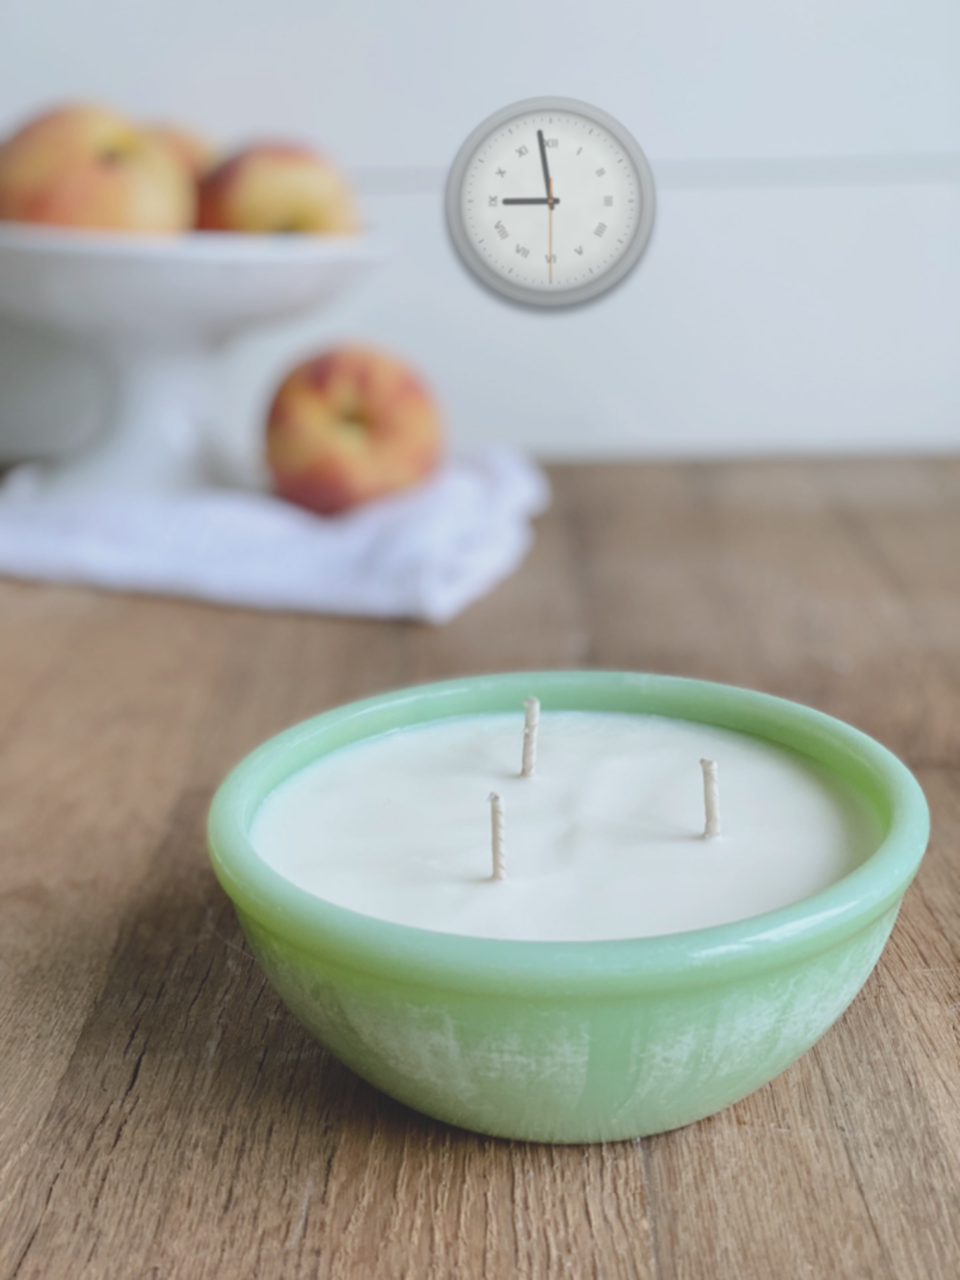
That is 8.58.30
